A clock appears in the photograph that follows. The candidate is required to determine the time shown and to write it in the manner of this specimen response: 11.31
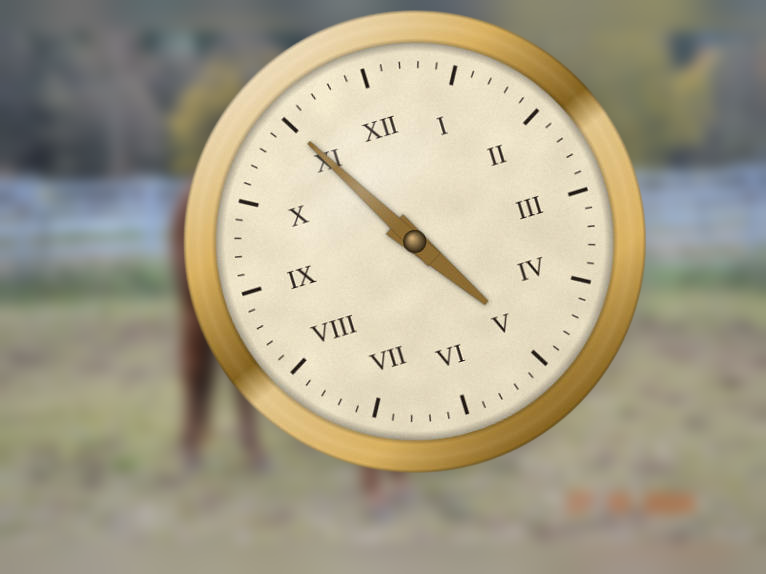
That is 4.55
